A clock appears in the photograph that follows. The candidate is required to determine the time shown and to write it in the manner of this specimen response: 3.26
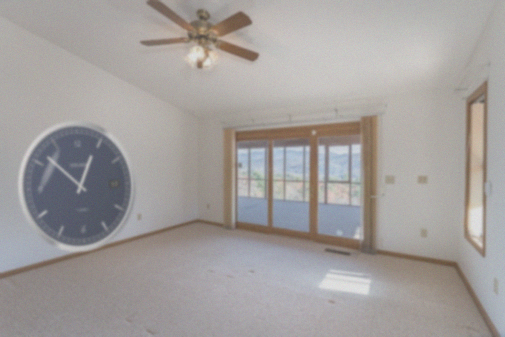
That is 12.52
